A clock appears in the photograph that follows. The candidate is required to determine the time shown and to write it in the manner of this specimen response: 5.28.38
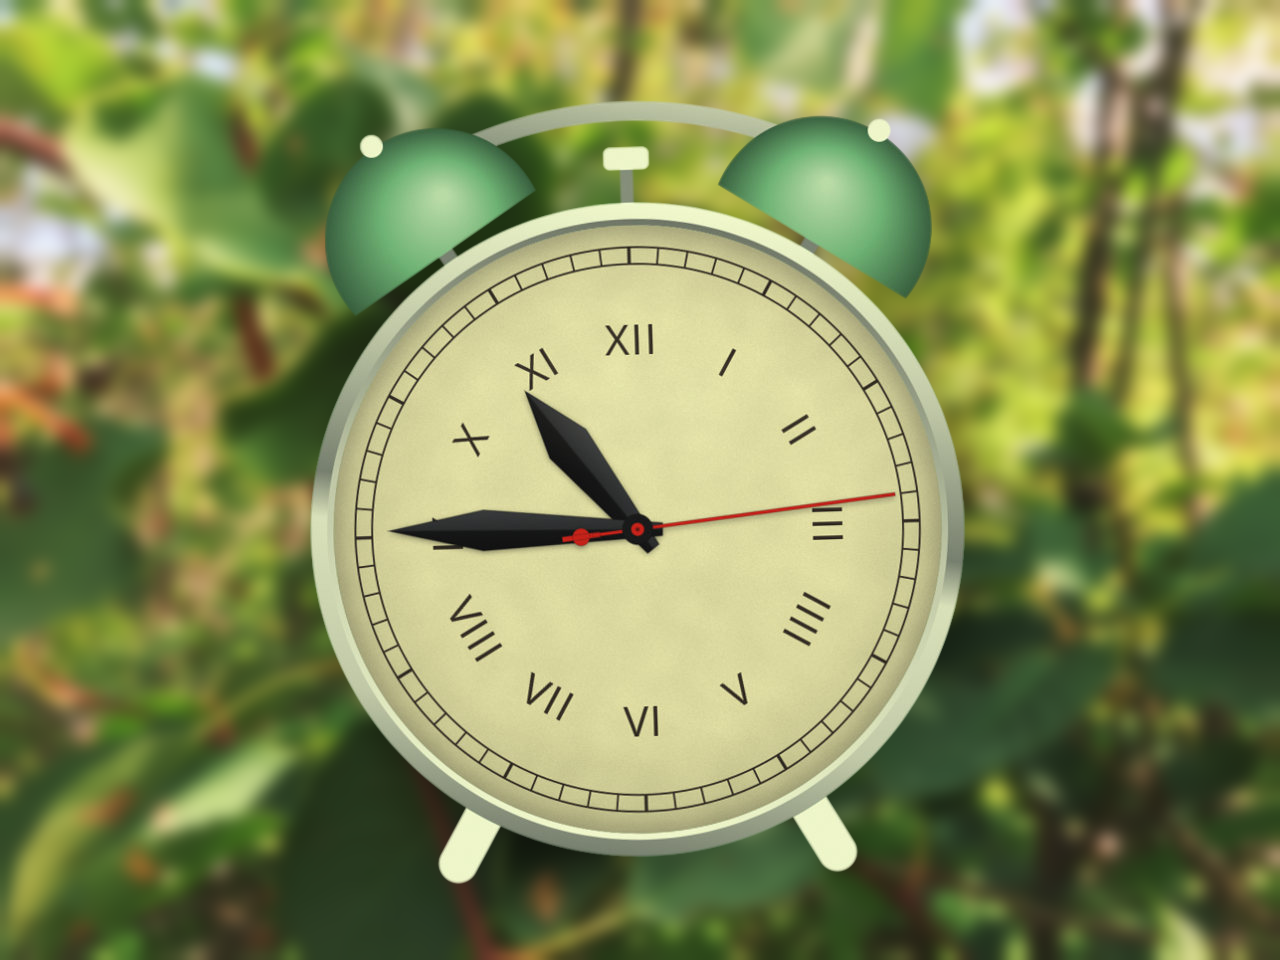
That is 10.45.14
